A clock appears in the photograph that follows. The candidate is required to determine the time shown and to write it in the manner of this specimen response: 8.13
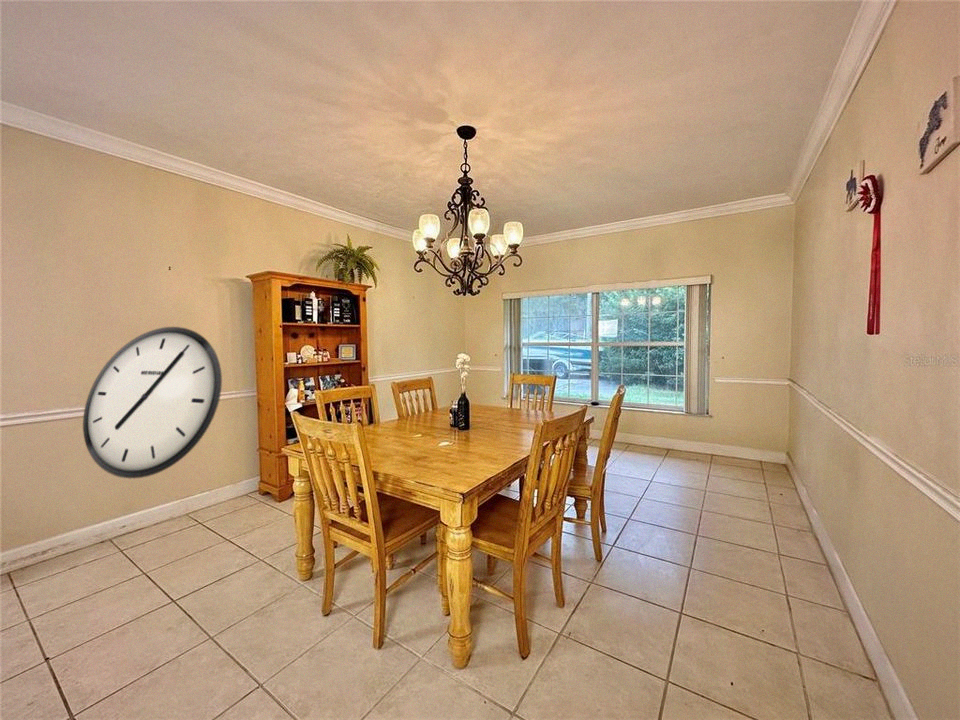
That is 7.05
